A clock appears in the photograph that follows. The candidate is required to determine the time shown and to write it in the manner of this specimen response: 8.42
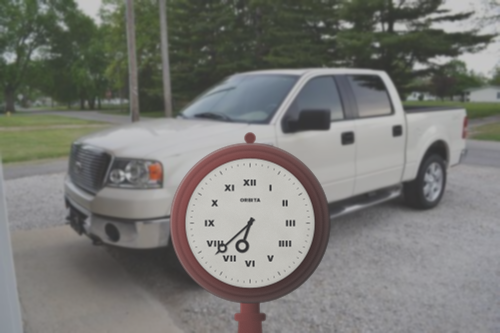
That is 6.38
